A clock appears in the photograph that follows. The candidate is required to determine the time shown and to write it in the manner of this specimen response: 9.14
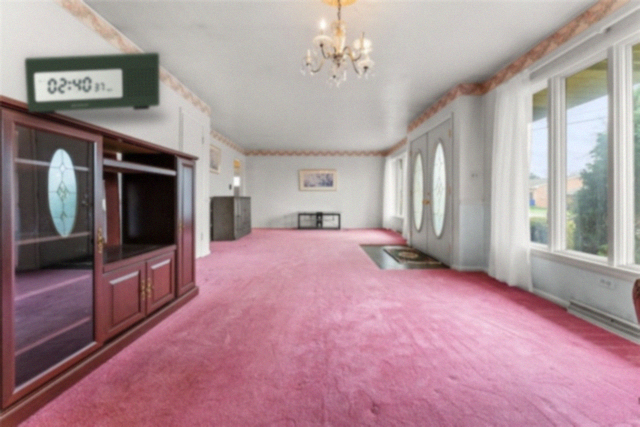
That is 2.40
